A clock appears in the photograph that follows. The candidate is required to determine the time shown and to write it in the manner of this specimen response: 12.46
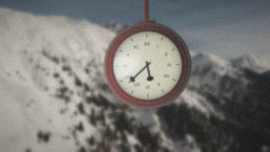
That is 5.38
